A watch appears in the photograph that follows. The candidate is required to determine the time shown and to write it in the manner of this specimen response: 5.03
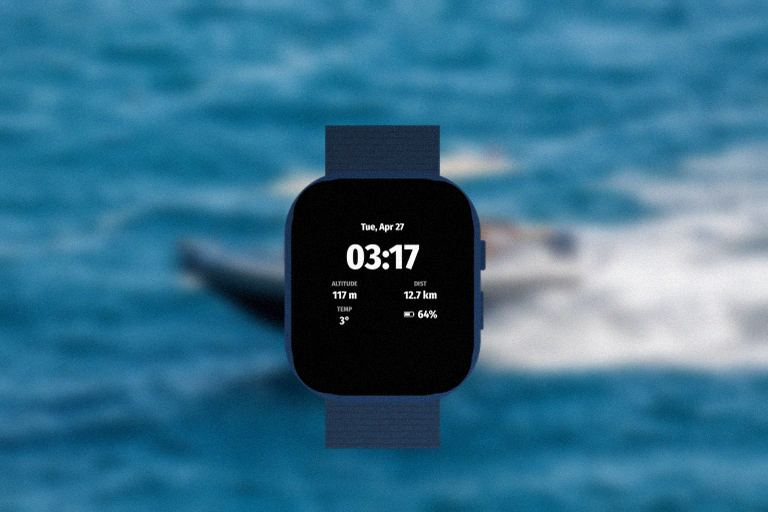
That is 3.17
